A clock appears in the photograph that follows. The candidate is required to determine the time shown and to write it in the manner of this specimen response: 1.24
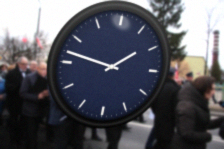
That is 1.47
